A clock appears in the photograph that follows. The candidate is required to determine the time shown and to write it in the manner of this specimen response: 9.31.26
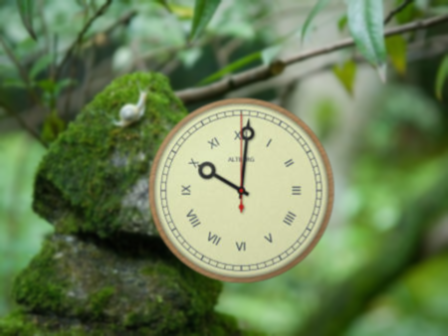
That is 10.01.00
